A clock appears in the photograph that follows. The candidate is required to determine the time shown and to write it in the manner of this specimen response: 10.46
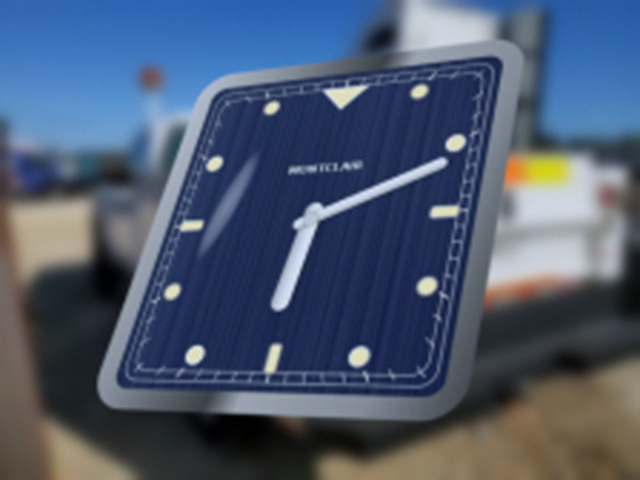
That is 6.11
